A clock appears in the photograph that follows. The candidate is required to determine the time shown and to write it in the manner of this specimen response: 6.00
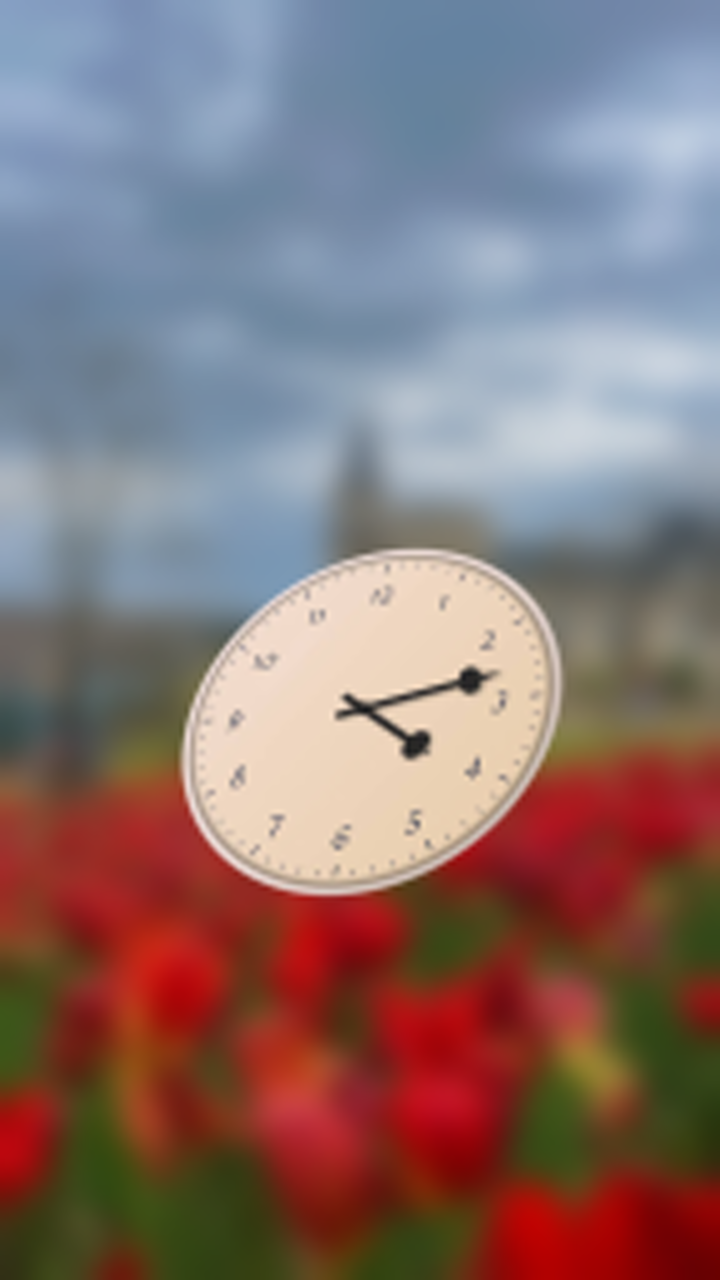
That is 4.13
